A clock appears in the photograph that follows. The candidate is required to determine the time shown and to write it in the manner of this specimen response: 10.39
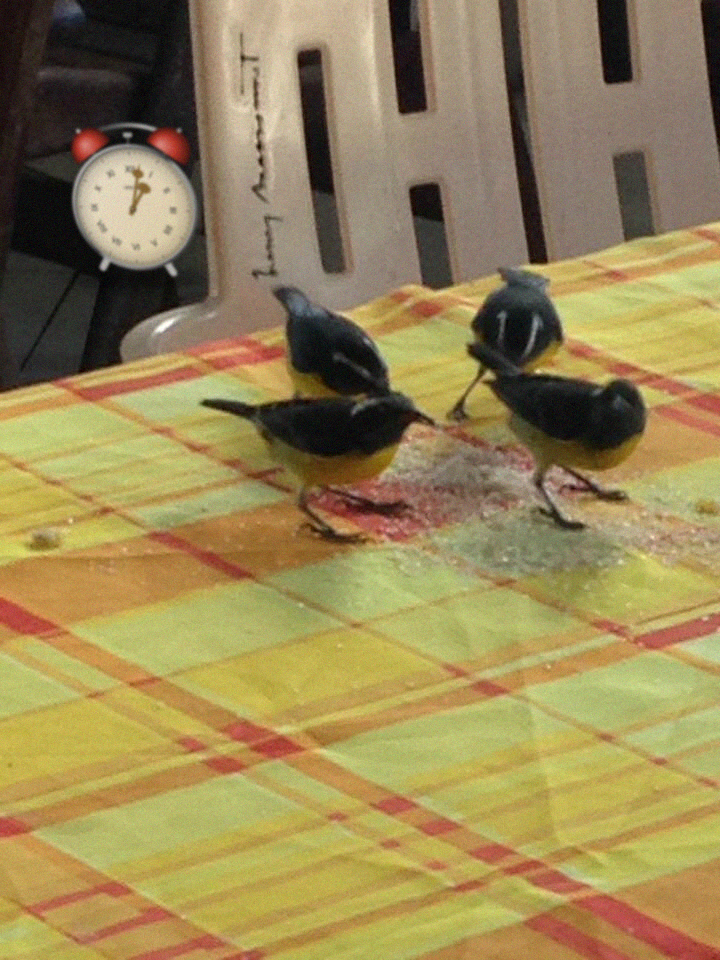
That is 1.02
